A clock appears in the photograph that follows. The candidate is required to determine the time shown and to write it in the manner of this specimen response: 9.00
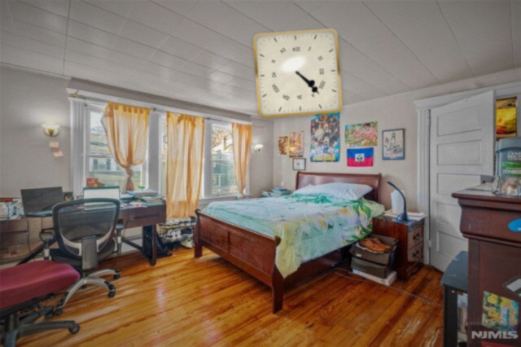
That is 4.23
